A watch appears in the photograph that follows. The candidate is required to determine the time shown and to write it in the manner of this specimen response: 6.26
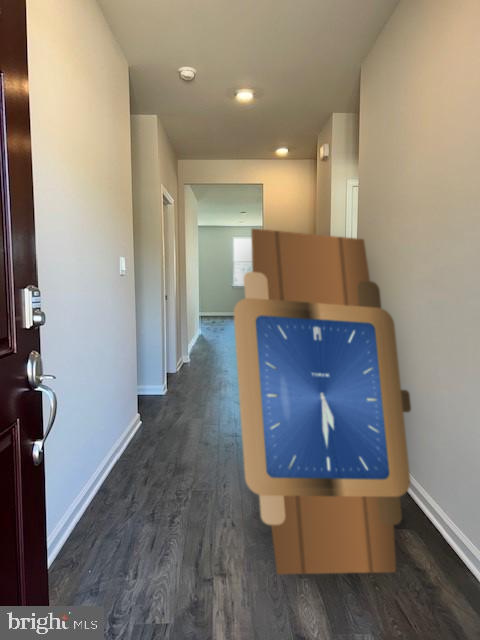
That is 5.30
